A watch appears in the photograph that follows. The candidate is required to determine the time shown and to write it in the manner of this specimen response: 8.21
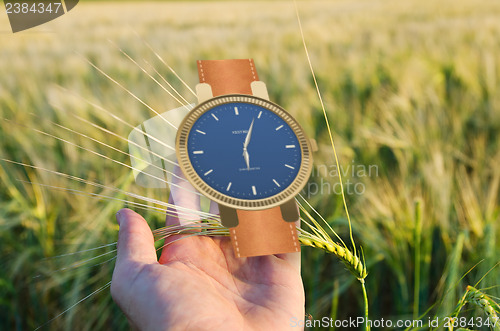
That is 6.04
